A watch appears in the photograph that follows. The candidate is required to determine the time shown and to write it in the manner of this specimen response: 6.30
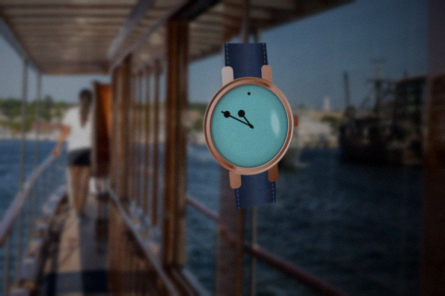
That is 10.50
